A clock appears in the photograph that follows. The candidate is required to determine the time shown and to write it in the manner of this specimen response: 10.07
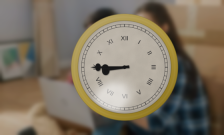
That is 8.45
